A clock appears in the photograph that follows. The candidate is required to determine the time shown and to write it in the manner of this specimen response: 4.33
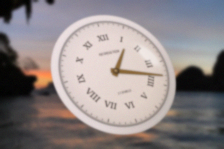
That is 1.18
